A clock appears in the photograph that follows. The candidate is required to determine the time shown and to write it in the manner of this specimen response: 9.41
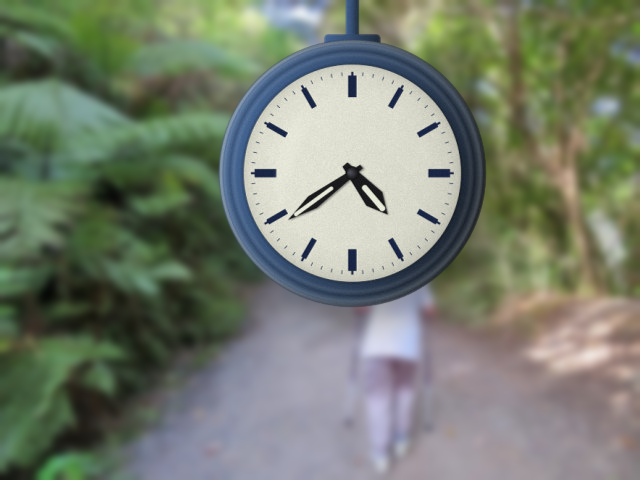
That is 4.39
